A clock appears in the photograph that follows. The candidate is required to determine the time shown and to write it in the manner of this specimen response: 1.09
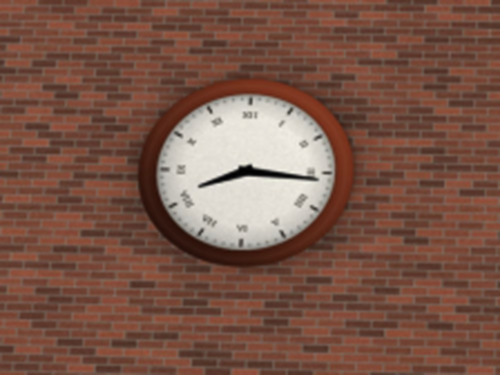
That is 8.16
